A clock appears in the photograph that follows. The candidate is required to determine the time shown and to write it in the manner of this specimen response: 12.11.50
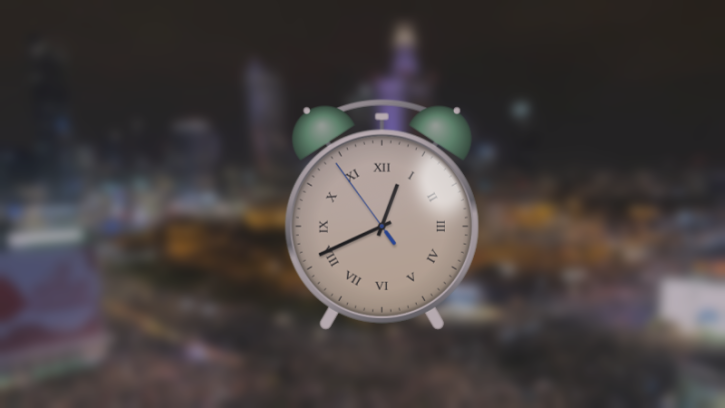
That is 12.40.54
